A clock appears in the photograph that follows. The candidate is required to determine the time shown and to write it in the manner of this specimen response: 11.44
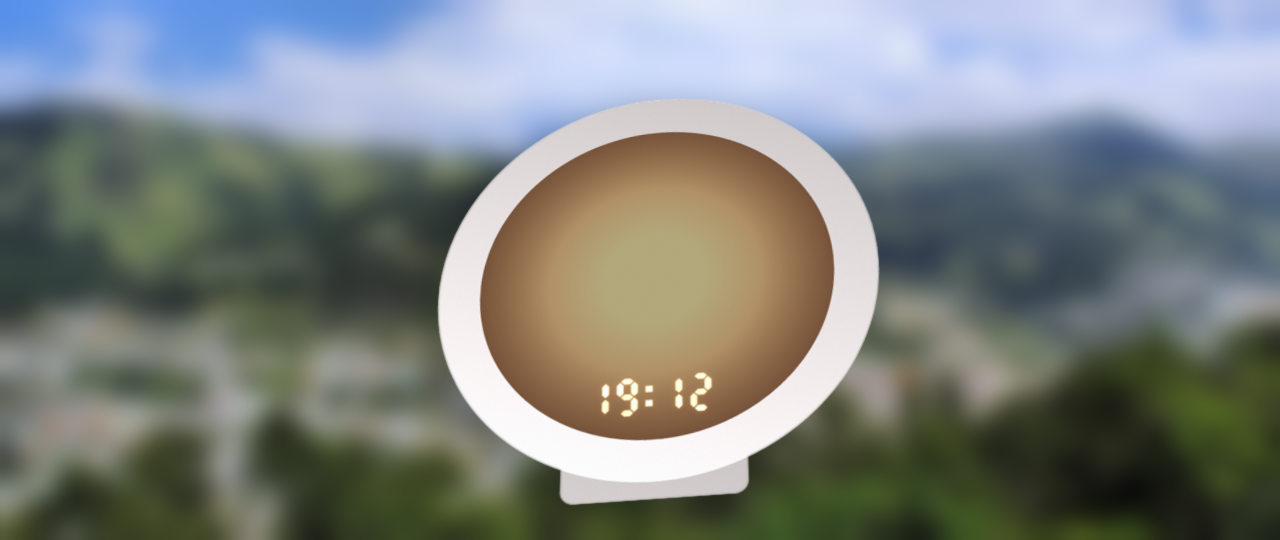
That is 19.12
